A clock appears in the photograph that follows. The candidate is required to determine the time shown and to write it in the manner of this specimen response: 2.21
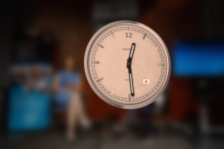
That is 12.29
